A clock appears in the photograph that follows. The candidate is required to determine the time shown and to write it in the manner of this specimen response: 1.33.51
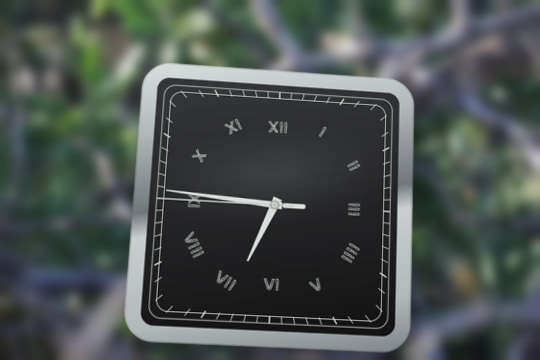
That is 6.45.45
